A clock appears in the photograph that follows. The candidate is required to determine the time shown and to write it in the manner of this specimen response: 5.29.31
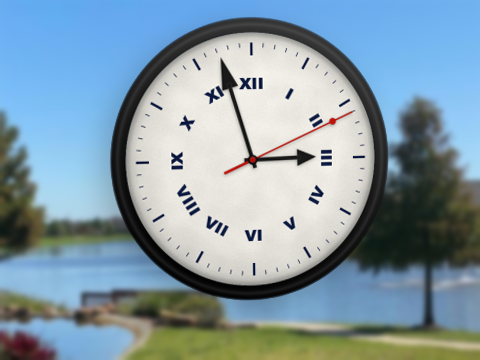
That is 2.57.11
